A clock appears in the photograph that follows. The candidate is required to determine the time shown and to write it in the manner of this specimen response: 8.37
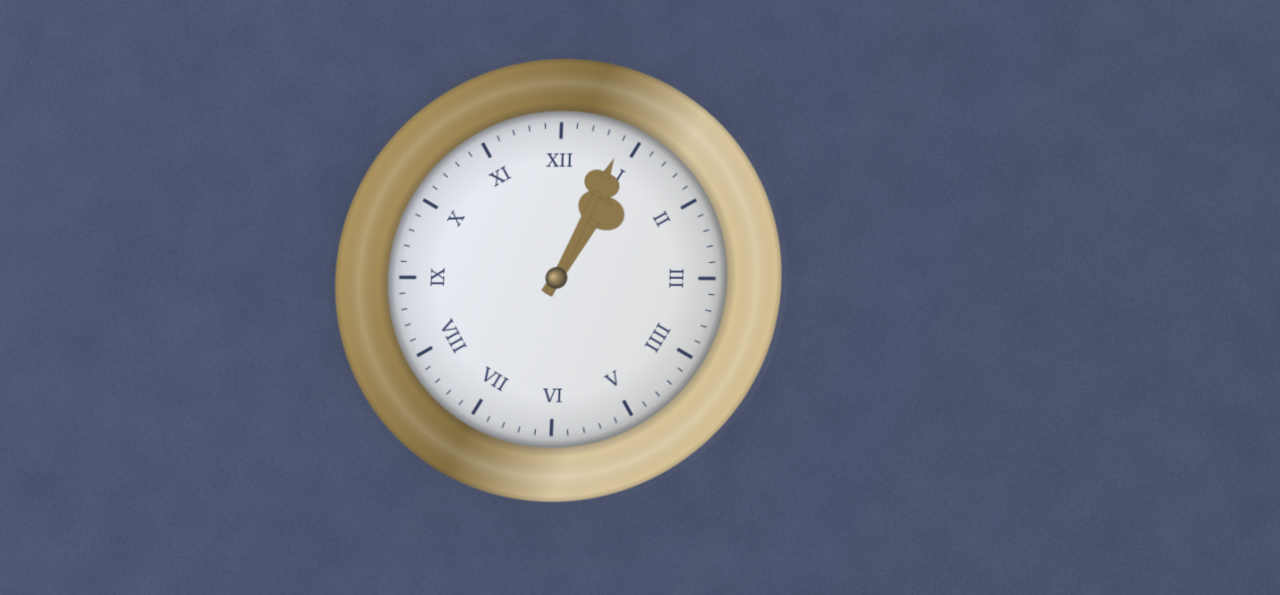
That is 1.04
